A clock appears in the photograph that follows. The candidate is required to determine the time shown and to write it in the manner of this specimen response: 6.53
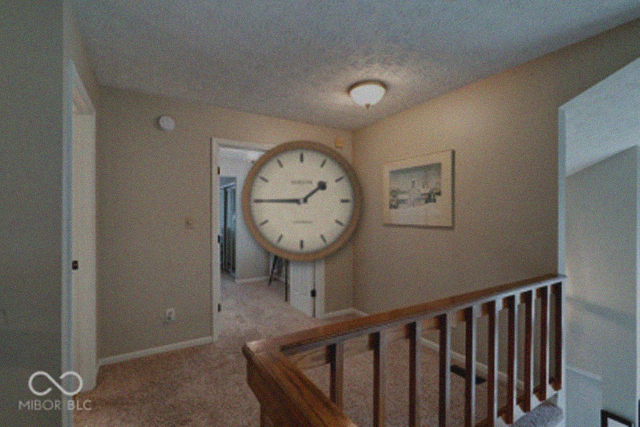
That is 1.45
